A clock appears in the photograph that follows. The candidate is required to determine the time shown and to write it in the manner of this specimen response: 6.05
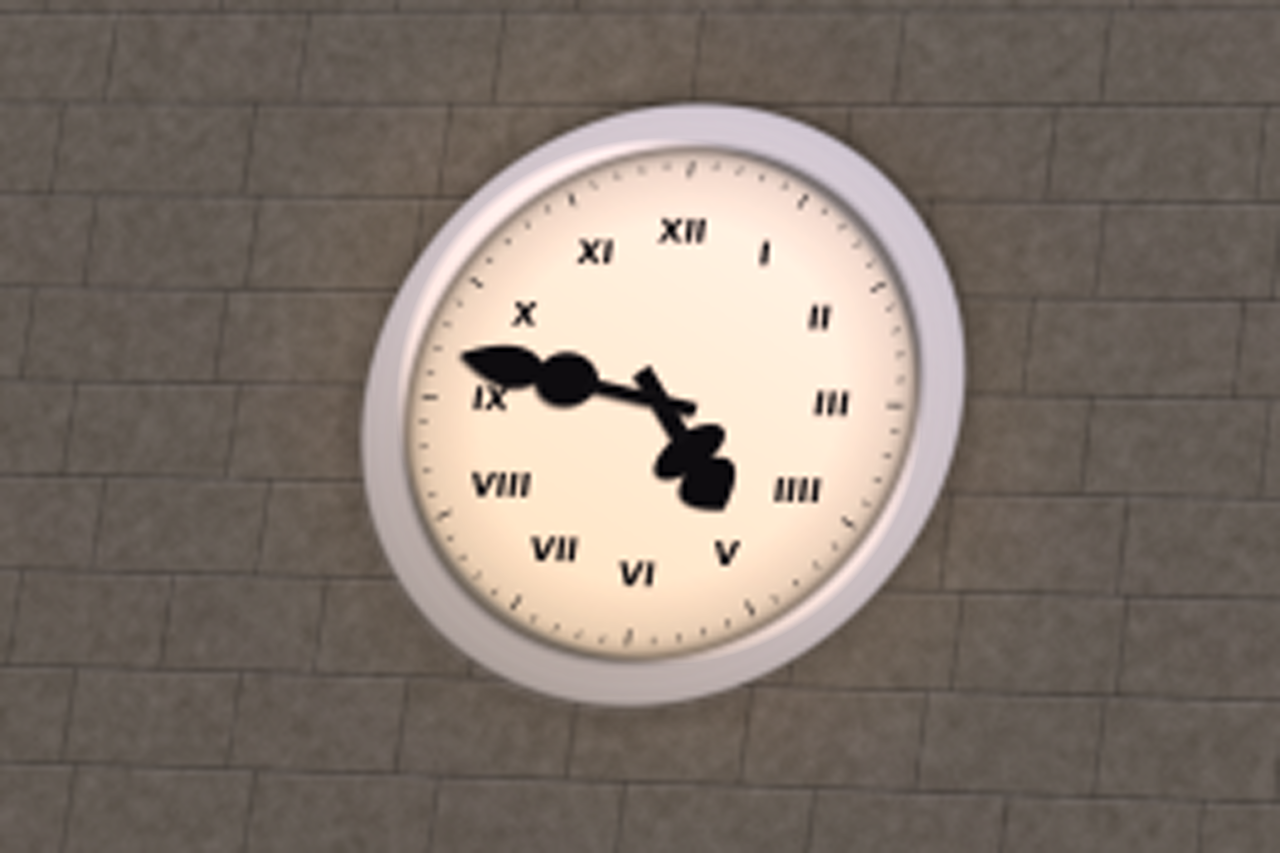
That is 4.47
